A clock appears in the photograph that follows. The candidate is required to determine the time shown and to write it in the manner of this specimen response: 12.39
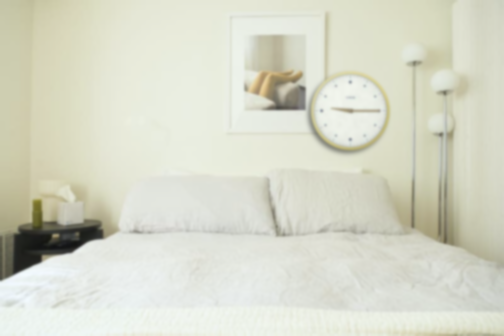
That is 9.15
